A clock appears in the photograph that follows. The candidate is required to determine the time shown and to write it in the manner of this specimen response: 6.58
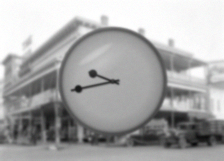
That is 9.43
